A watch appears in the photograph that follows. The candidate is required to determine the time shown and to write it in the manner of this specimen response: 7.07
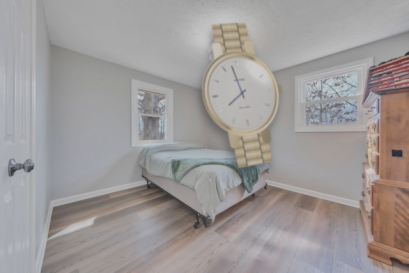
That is 7.58
